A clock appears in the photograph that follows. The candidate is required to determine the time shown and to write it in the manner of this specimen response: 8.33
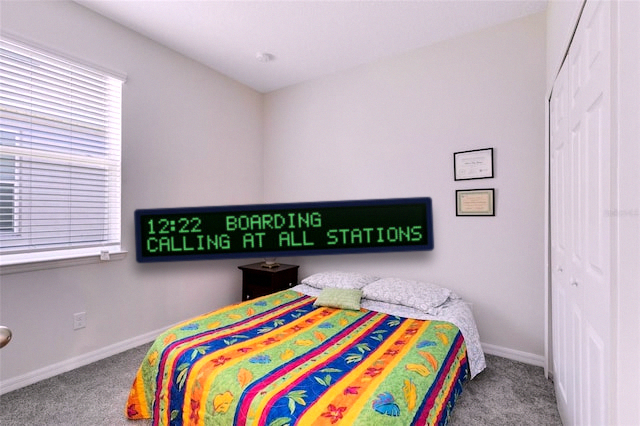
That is 12.22
